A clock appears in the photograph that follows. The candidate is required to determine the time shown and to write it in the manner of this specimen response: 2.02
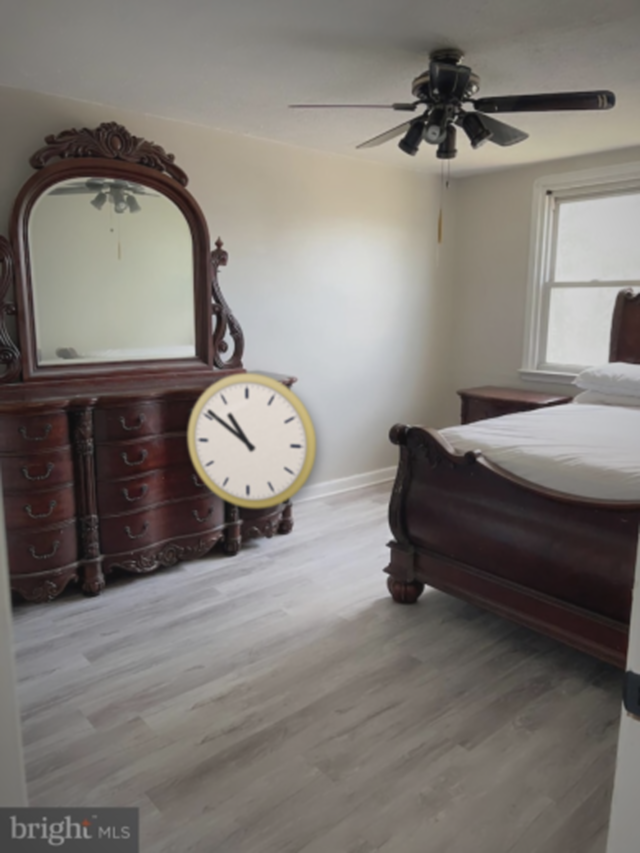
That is 10.51
